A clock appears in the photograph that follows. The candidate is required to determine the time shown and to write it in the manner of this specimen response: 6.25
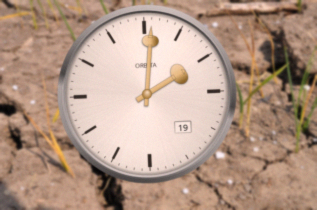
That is 2.01
